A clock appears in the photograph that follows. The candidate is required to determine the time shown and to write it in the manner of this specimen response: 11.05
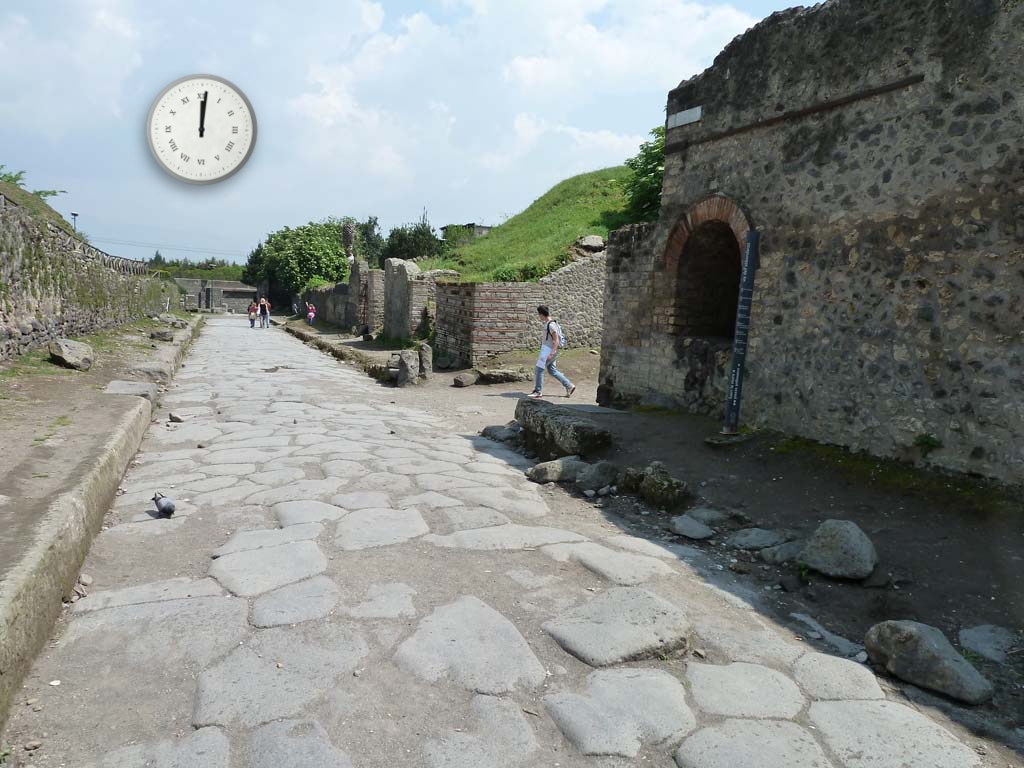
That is 12.01
